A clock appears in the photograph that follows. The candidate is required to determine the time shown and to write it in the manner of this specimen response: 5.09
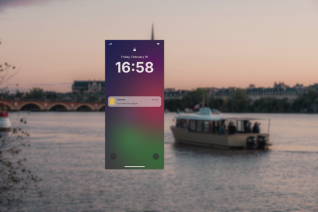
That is 16.58
